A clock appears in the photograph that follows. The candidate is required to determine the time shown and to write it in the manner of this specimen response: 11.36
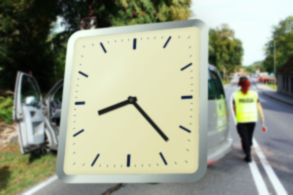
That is 8.23
